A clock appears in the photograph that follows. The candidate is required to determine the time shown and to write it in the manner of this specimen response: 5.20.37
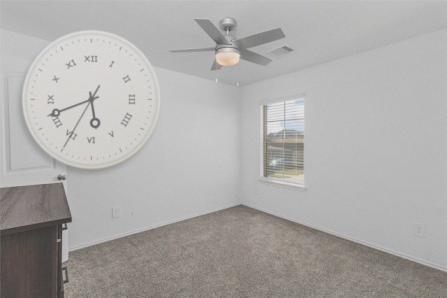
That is 5.41.35
